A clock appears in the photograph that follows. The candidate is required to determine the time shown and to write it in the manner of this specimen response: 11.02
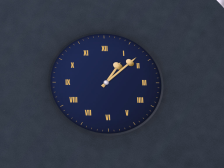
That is 1.08
